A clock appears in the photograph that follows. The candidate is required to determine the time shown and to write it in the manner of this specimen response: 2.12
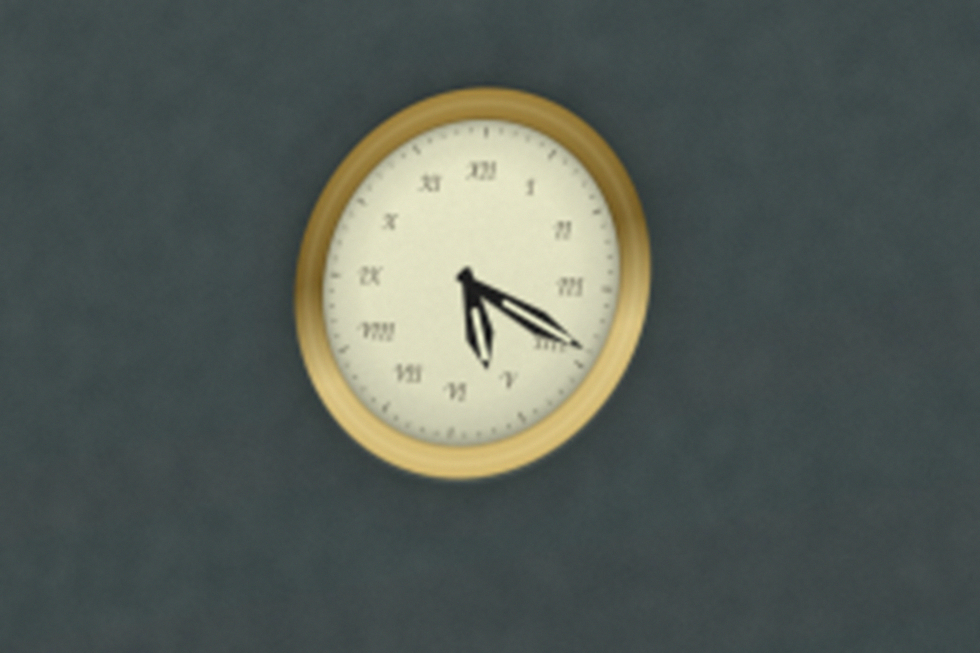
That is 5.19
